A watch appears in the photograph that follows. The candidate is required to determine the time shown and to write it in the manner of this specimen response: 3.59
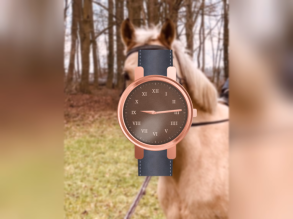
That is 9.14
